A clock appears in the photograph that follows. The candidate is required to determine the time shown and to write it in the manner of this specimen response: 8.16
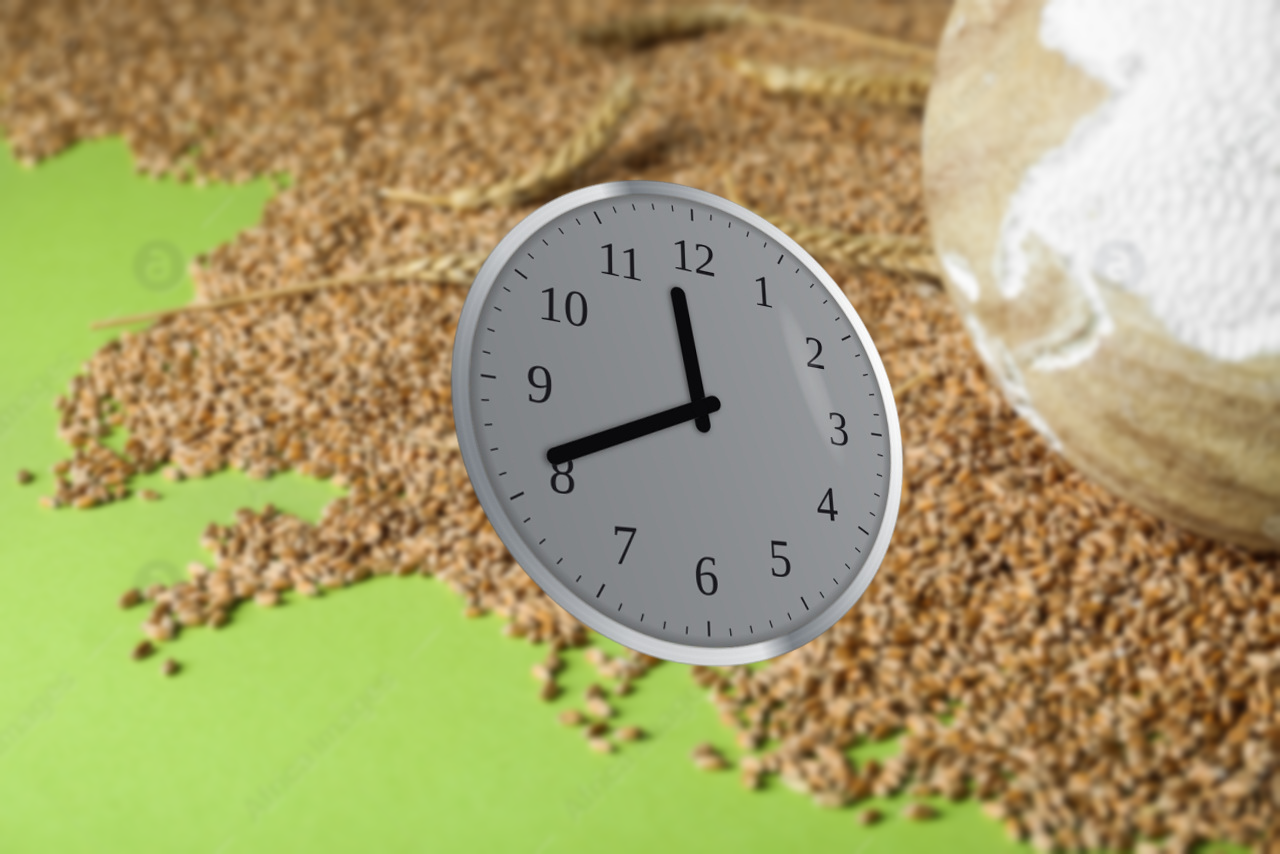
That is 11.41
